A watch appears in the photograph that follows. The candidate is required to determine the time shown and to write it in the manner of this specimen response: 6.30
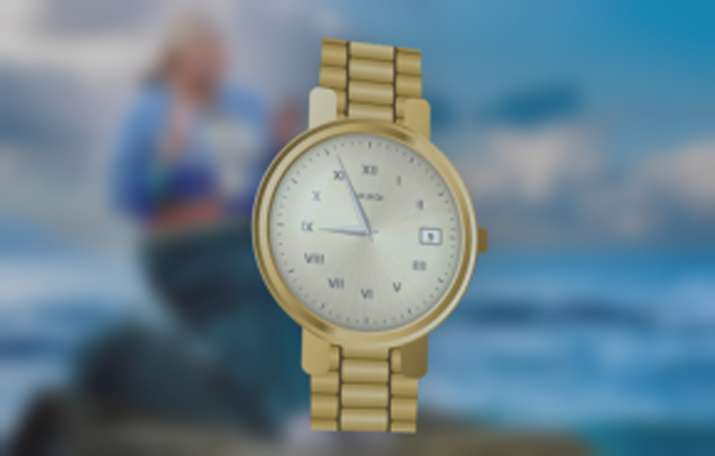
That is 8.56
